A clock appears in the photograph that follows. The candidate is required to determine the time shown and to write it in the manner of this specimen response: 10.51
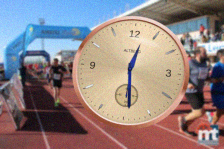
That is 12.29
